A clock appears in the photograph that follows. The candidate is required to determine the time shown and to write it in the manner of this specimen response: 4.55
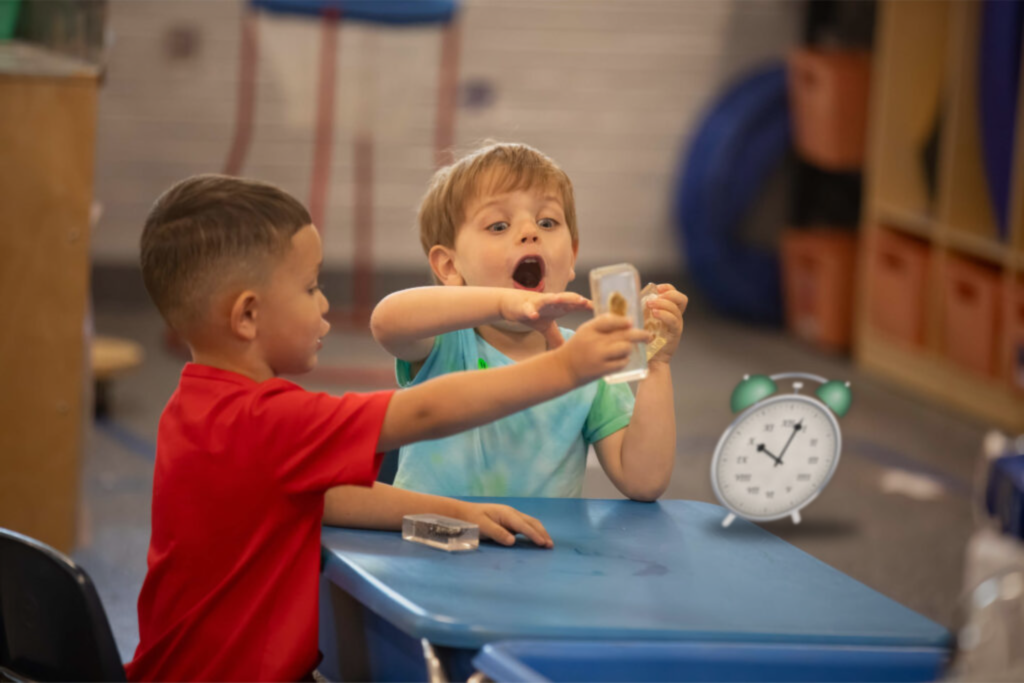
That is 10.03
